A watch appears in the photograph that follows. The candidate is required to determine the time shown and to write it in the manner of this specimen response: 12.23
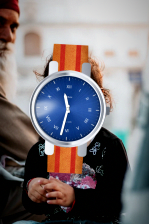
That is 11.32
